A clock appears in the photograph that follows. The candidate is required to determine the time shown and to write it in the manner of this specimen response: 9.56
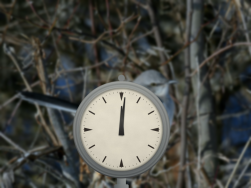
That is 12.01
